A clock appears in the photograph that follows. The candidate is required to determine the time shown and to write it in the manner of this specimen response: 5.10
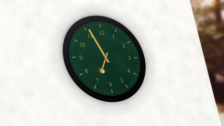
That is 6.56
